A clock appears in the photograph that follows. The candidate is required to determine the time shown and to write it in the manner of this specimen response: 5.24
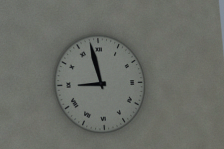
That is 8.58
